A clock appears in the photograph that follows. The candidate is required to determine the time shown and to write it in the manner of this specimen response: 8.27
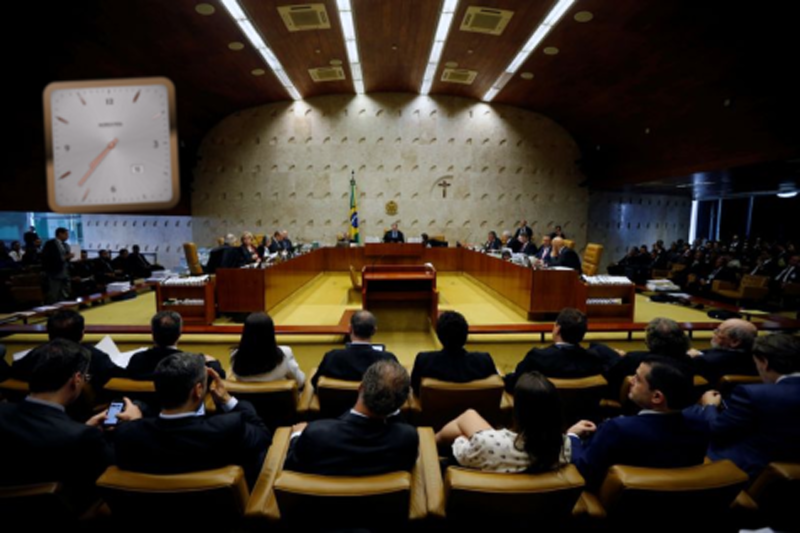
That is 7.37
